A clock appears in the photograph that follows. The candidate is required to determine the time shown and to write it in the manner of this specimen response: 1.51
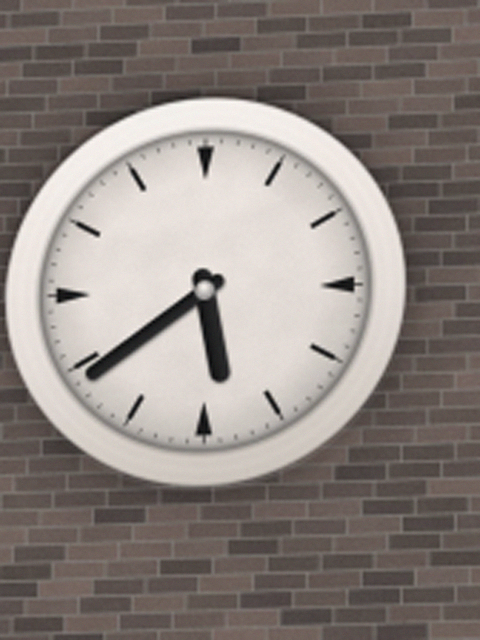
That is 5.39
